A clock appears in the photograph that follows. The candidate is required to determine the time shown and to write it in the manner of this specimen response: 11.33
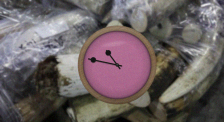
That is 10.47
